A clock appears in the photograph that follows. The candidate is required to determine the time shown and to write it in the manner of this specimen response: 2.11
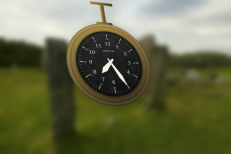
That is 7.25
